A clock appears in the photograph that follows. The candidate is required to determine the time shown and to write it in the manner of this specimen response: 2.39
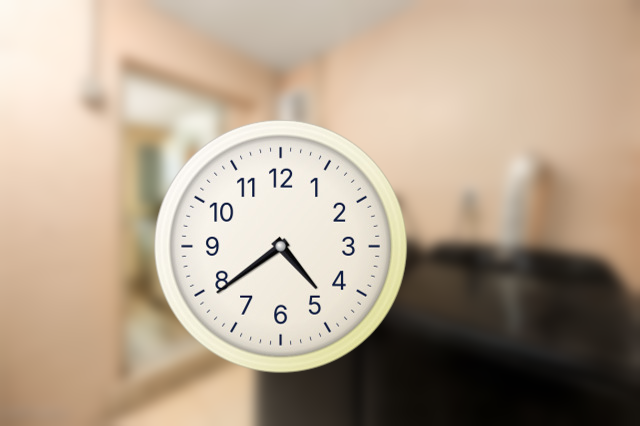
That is 4.39
